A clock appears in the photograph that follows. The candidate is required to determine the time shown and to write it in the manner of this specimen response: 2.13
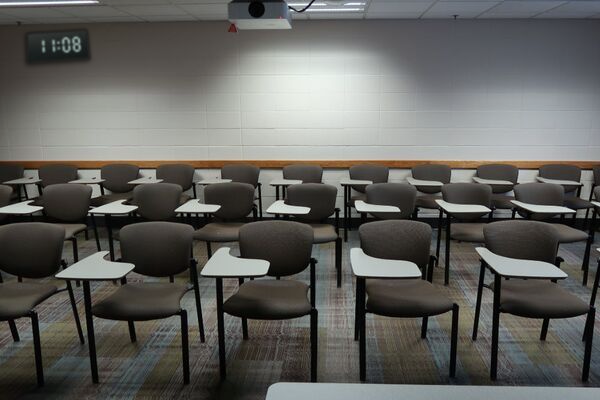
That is 11.08
